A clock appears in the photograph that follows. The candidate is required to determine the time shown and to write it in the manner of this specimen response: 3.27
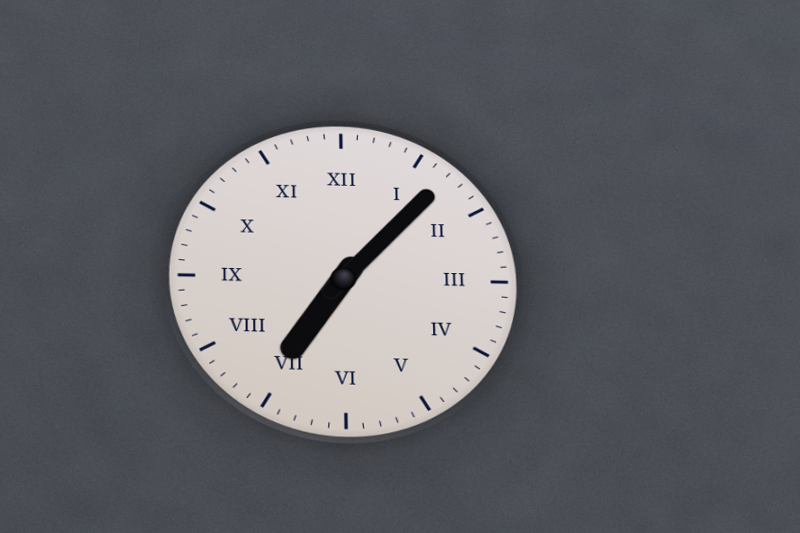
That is 7.07
